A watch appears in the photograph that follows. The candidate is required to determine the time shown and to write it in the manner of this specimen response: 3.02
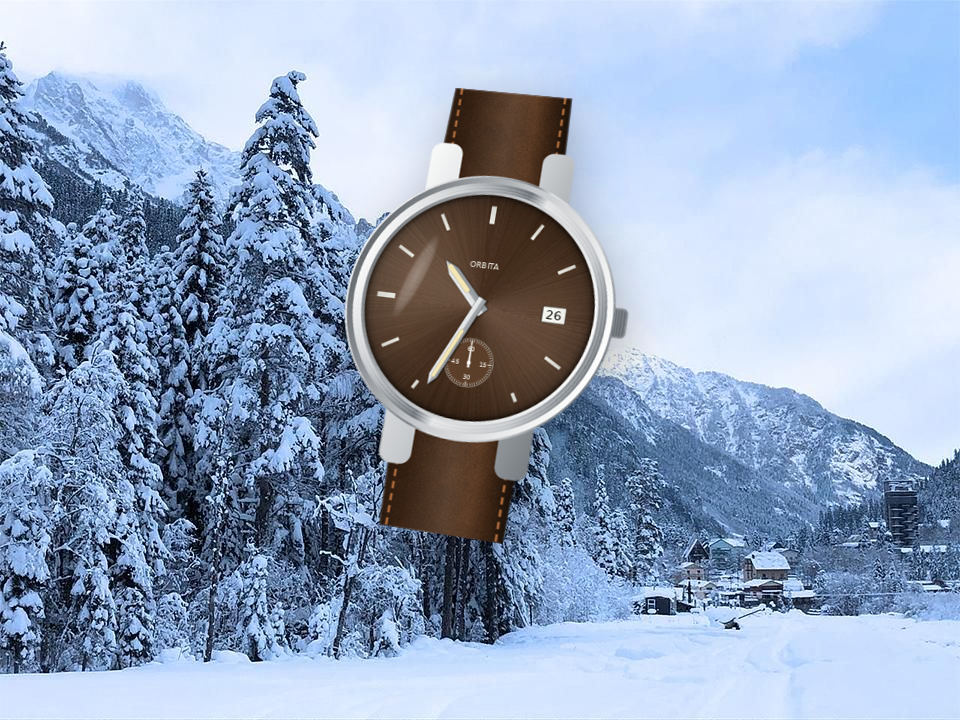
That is 10.34
